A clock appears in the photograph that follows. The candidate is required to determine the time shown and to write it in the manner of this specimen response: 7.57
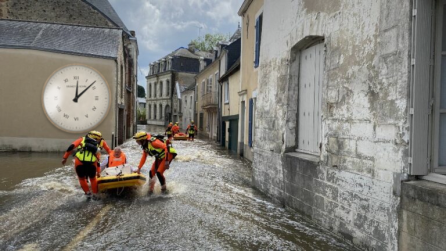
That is 12.08
